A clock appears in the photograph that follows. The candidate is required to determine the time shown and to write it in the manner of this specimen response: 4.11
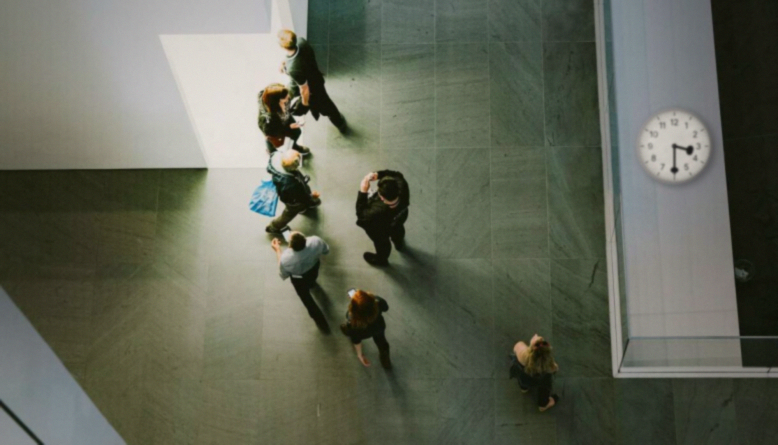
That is 3.30
